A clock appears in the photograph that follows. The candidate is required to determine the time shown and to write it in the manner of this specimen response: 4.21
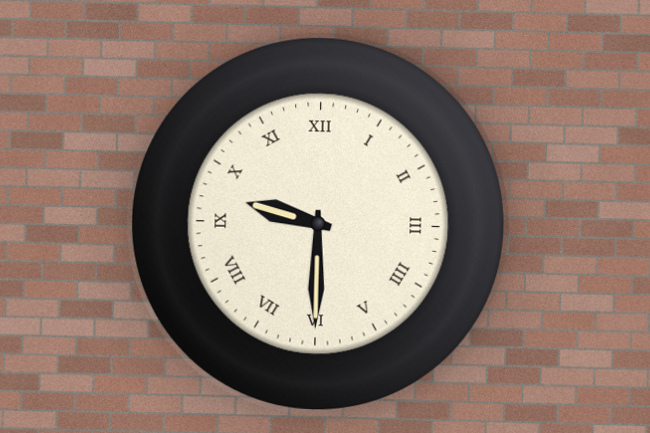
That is 9.30
